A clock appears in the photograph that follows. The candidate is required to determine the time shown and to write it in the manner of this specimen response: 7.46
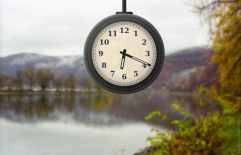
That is 6.19
